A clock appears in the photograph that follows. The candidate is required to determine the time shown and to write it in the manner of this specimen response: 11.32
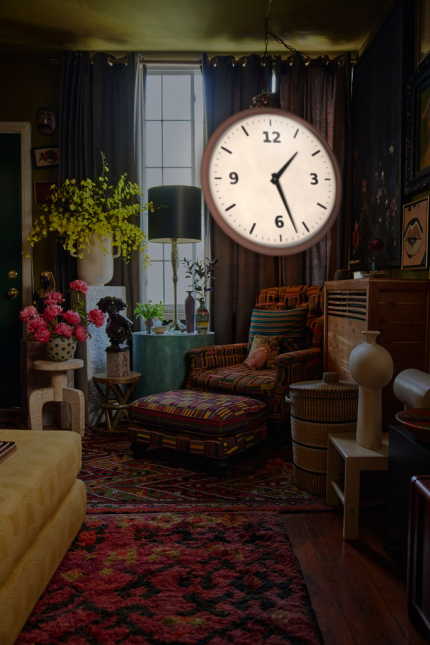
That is 1.27
